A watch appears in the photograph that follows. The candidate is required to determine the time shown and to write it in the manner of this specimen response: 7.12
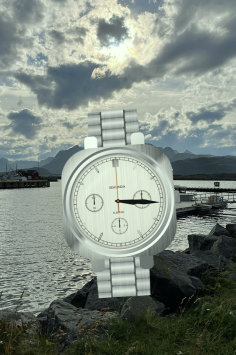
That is 3.16
